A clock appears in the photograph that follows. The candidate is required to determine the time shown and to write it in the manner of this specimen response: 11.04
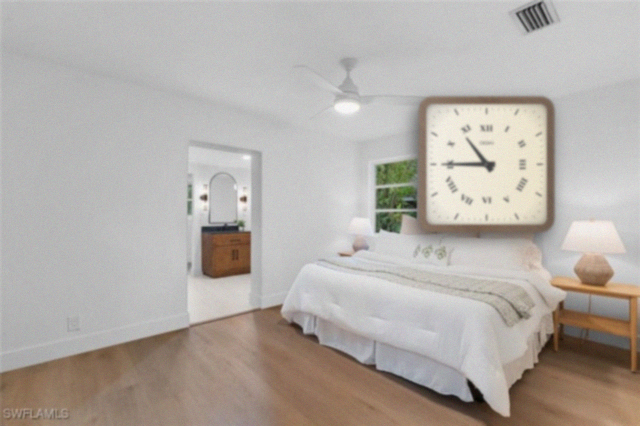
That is 10.45
